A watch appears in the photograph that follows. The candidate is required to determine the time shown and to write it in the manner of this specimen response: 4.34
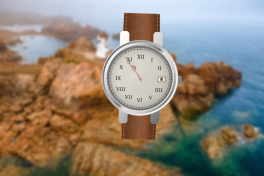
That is 10.54
